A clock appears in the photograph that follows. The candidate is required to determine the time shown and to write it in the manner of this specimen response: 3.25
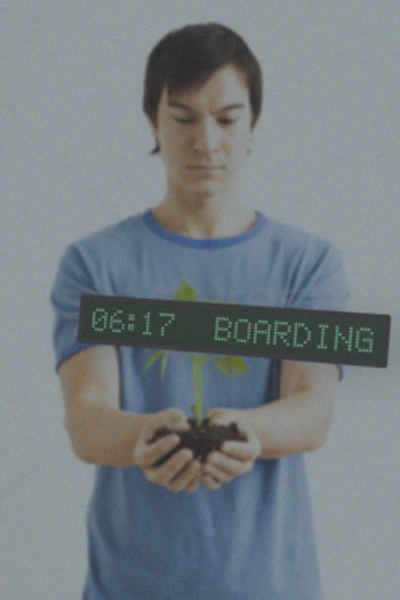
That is 6.17
